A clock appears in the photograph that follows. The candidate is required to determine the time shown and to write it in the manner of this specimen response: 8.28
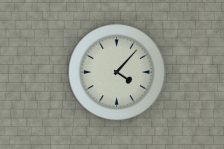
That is 4.07
